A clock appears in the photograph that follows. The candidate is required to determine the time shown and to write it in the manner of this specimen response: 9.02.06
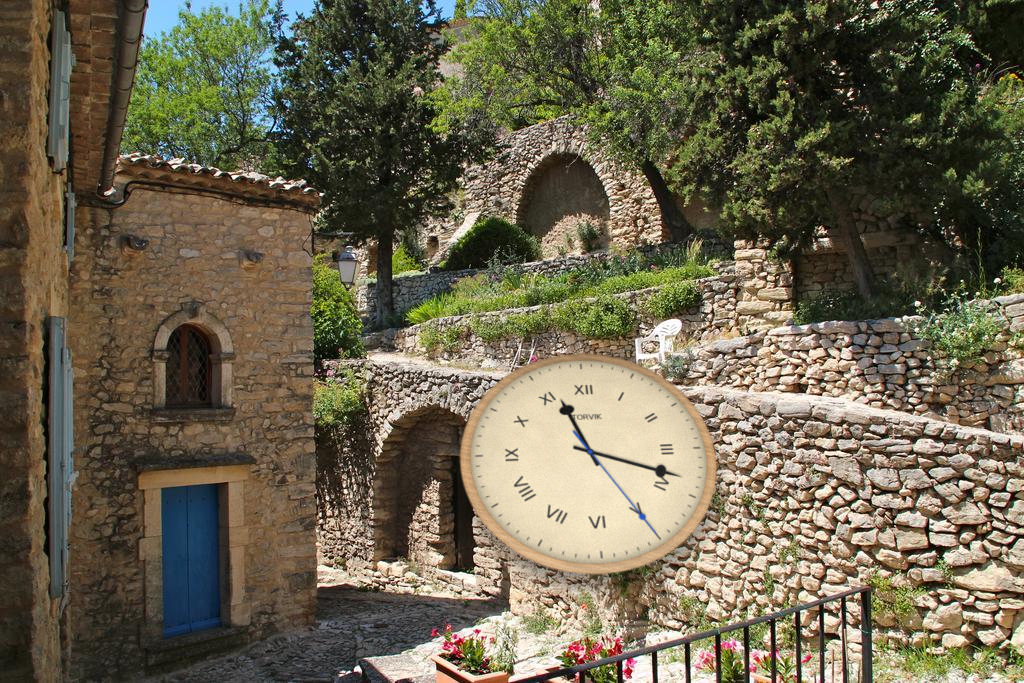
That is 11.18.25
